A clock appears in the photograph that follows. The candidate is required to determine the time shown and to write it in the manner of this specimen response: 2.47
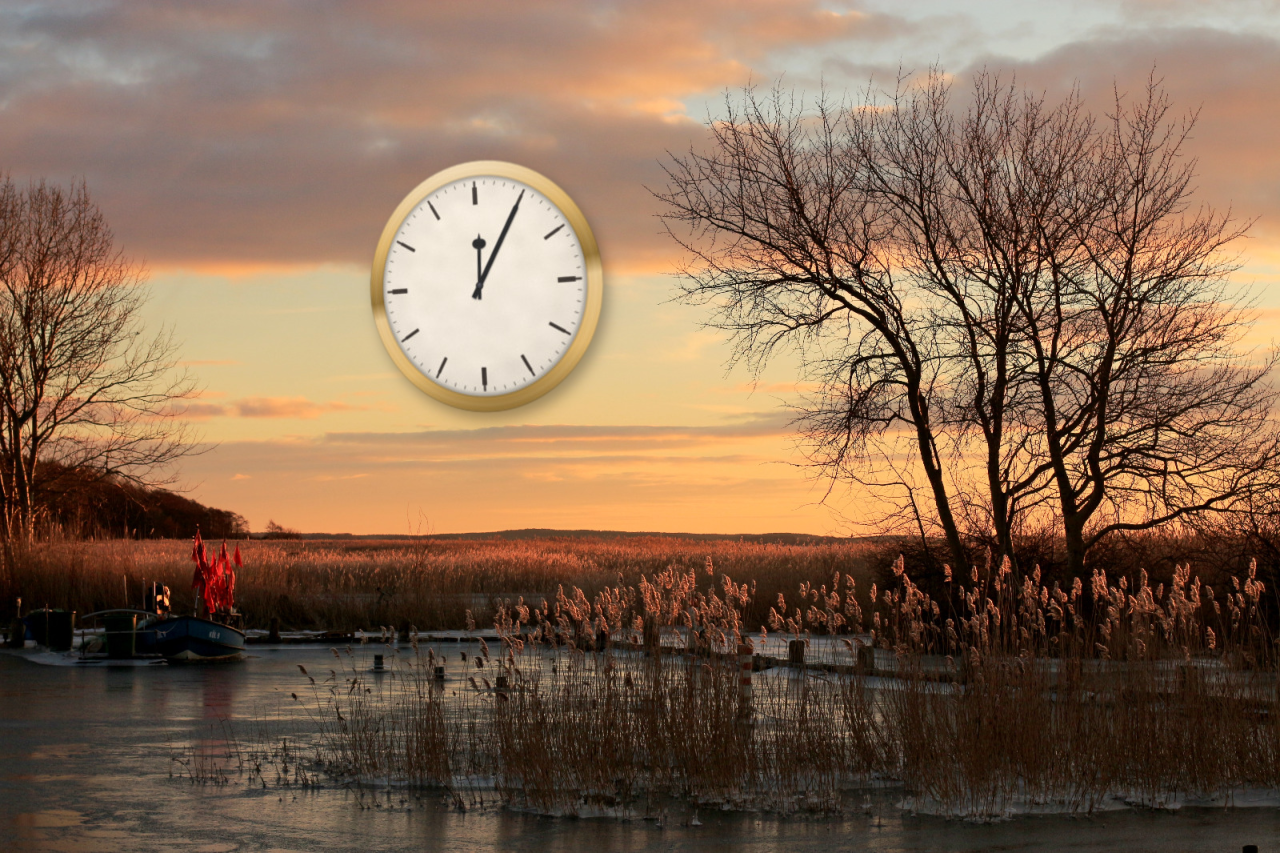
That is 12.05
